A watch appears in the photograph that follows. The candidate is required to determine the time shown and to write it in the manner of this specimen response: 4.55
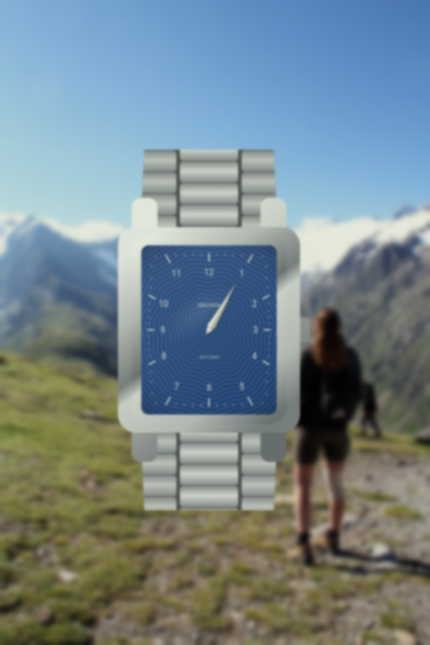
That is 1.05
